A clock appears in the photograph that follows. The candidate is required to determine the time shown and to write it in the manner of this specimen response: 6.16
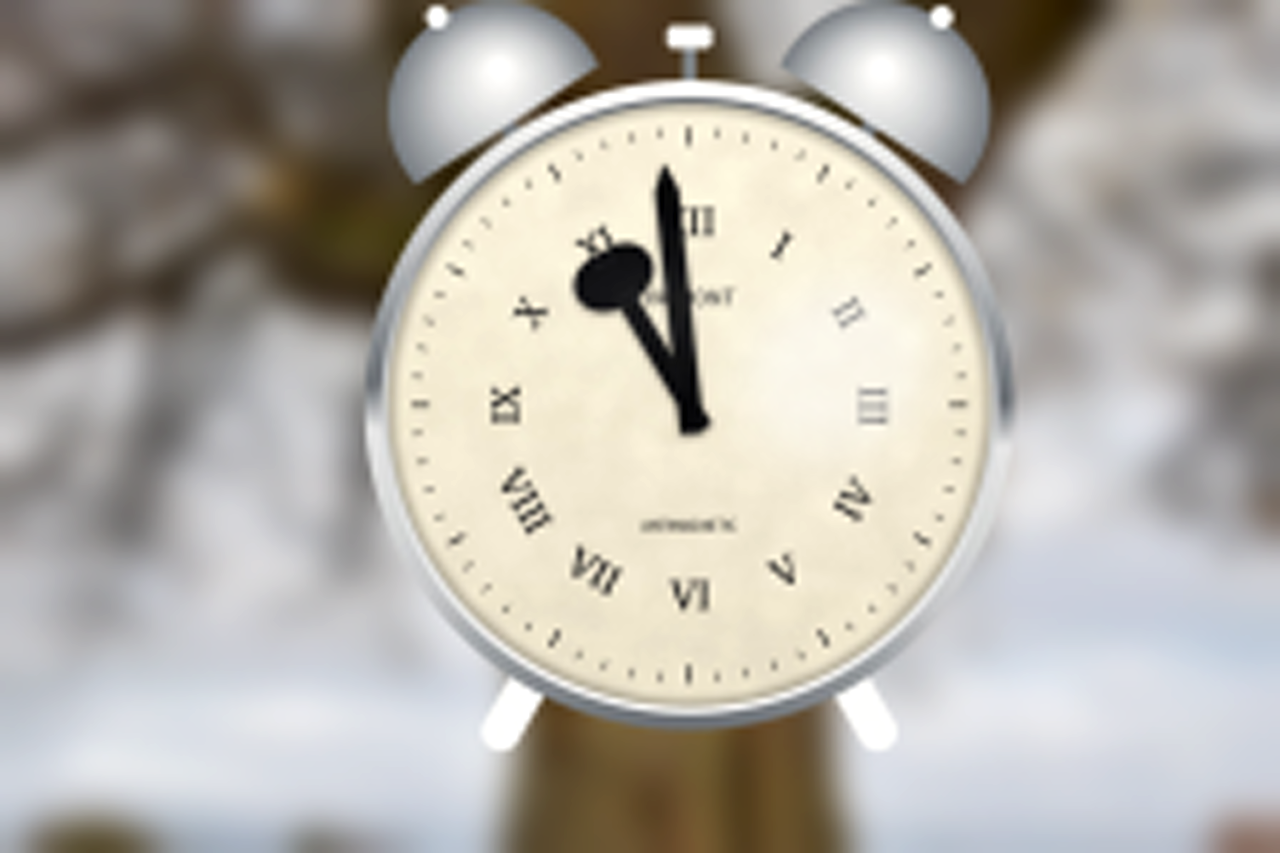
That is 10.59
